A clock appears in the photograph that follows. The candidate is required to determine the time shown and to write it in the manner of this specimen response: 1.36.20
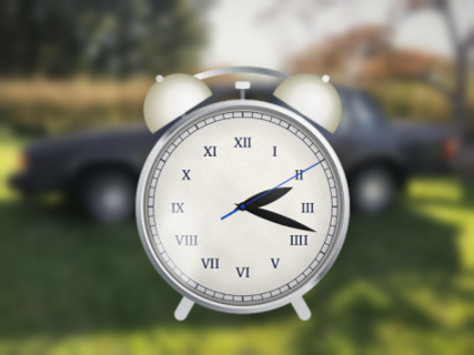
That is 2.18.10
